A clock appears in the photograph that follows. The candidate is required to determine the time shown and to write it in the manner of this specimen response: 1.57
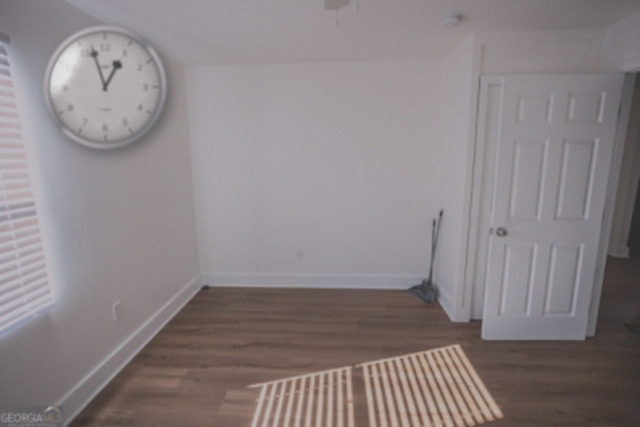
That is 12.57
